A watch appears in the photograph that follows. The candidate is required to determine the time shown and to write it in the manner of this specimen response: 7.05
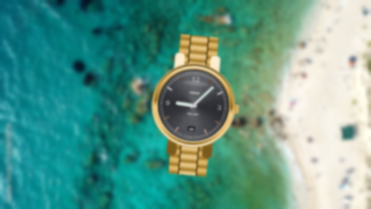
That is 9.07
